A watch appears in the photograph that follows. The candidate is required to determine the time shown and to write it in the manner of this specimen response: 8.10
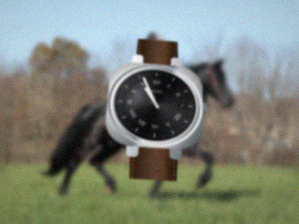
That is 10.56
